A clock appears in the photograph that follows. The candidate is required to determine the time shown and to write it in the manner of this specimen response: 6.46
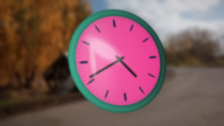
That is 4.41
